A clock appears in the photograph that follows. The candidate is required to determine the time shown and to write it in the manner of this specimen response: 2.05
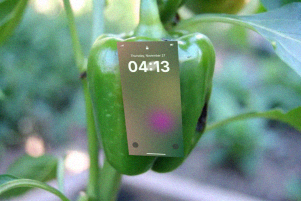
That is 4.13
